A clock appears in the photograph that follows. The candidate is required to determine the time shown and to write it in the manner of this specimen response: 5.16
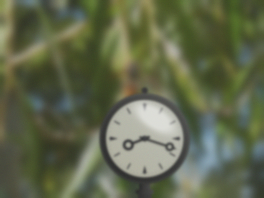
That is 8.18
